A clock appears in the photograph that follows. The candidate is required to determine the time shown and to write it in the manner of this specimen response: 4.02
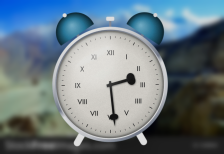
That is 2.29
